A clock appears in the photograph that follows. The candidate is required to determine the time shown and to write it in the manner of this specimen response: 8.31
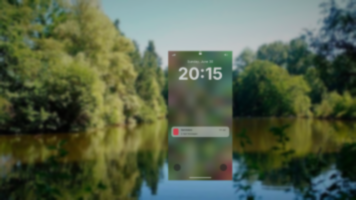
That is 20.15
